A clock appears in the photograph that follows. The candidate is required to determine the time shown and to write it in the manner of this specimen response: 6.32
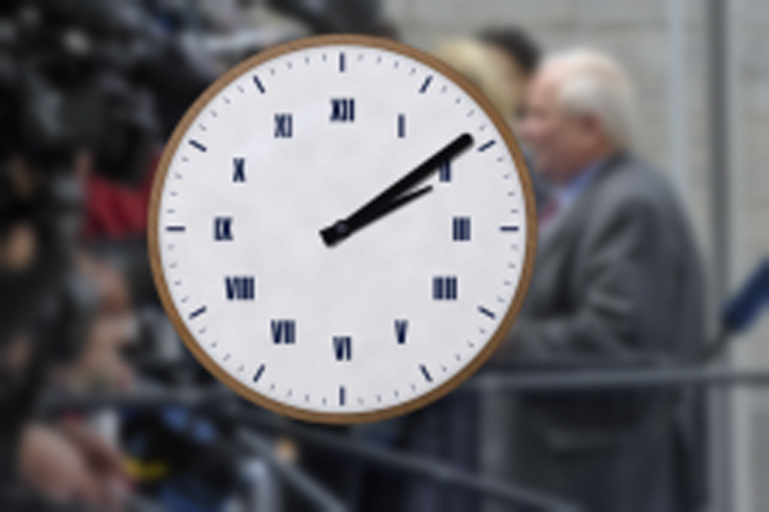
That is 2.09
